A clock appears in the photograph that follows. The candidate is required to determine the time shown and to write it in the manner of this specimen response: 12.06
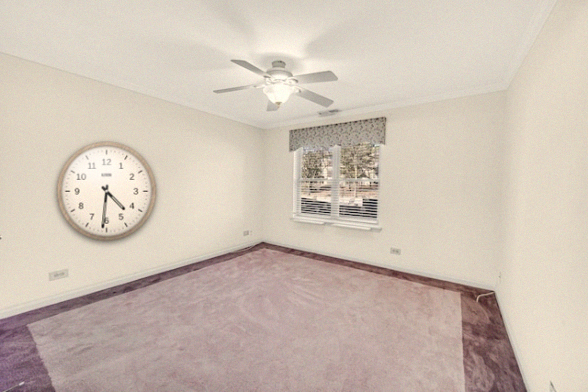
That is 4.31
